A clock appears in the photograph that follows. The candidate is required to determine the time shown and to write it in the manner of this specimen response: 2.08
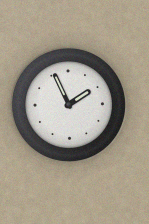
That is 1.56
